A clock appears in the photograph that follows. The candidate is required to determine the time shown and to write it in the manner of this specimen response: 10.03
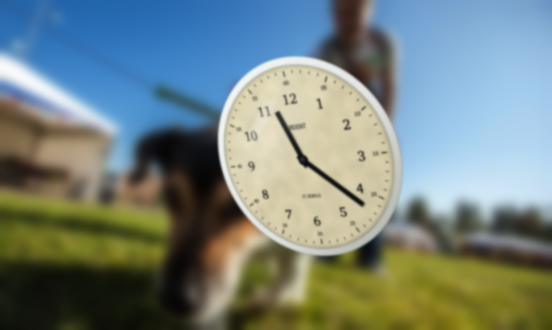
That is 11.22
